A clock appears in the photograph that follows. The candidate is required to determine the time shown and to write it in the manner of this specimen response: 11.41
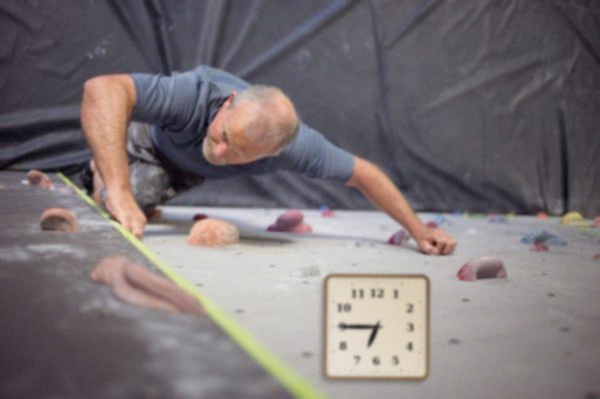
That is 6.45
